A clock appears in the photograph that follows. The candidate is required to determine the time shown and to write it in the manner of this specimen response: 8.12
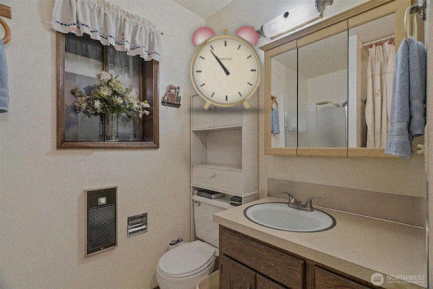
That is 10.54
